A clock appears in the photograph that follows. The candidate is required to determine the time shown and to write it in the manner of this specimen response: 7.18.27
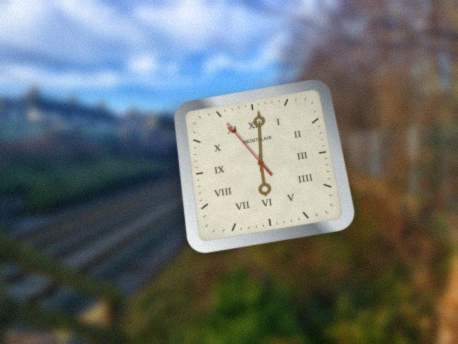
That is 6.00.55
